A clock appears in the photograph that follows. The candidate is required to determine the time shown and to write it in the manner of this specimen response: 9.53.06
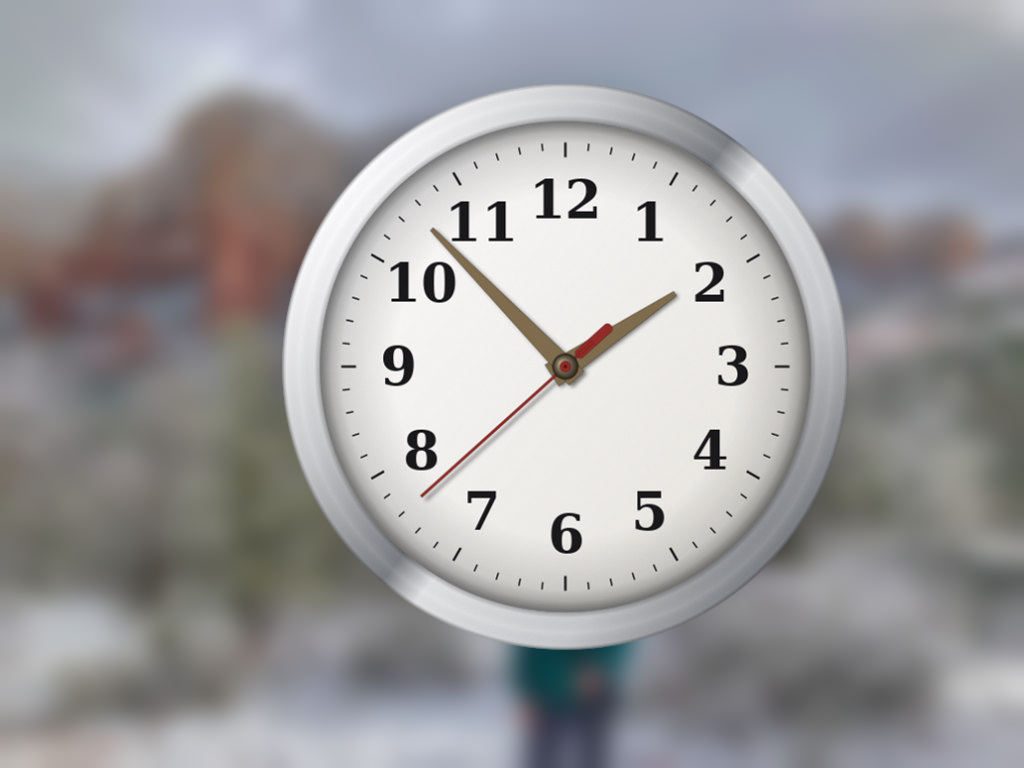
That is 1.52.38
